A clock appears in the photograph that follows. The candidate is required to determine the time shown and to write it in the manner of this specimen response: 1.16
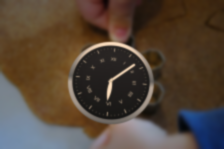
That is 6.08
